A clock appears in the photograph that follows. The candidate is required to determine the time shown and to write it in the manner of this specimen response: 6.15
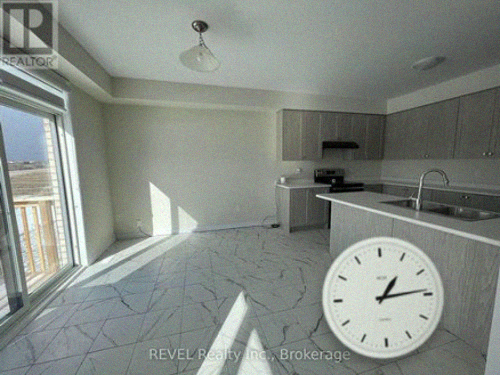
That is 1.14
